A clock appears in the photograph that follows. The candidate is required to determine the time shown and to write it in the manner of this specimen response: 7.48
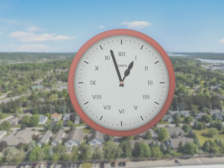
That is 12.57
